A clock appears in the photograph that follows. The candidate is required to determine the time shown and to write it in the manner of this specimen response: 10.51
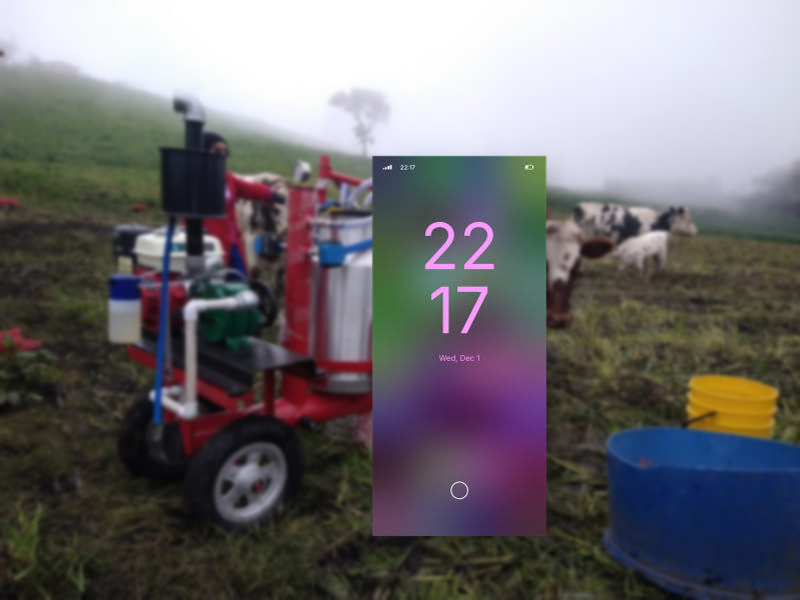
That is 22.17
